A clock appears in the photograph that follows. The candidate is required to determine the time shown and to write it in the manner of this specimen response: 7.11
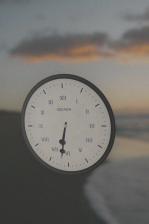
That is 6.32
